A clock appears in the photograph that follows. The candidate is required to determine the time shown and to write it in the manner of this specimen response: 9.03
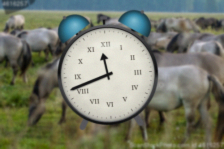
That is 11.42
